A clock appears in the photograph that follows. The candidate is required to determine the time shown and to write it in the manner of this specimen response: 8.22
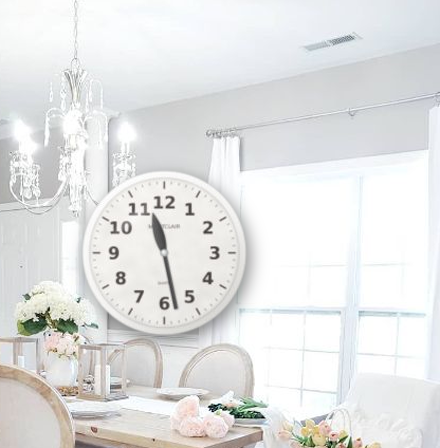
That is 11.28
